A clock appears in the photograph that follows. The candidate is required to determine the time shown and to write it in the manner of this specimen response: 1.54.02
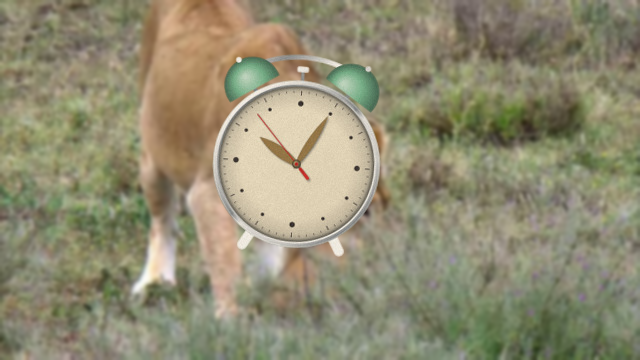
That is 10.04.53
